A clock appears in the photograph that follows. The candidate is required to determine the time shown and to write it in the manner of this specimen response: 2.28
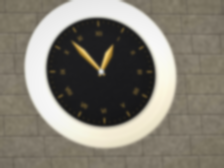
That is 12.53
